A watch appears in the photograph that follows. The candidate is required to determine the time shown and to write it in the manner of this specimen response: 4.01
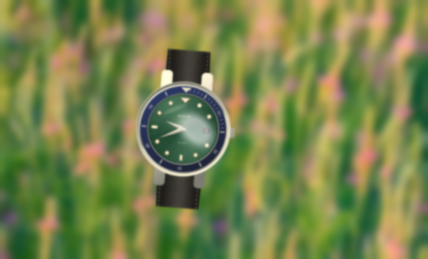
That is 9.41
